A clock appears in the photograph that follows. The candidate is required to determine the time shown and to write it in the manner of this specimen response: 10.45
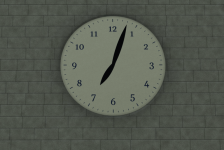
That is 7.03
